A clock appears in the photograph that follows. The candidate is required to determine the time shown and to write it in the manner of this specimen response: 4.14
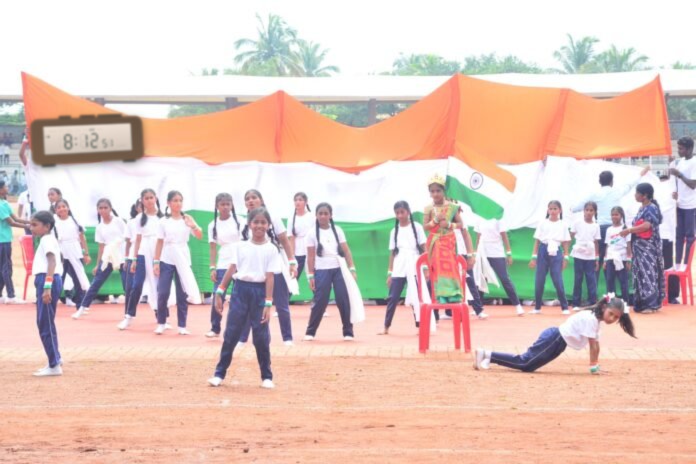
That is 8.12
